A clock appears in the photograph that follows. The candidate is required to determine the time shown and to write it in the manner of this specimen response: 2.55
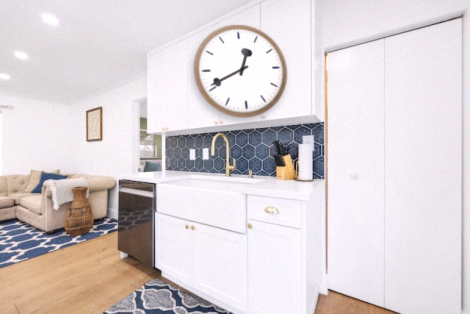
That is 12.41
